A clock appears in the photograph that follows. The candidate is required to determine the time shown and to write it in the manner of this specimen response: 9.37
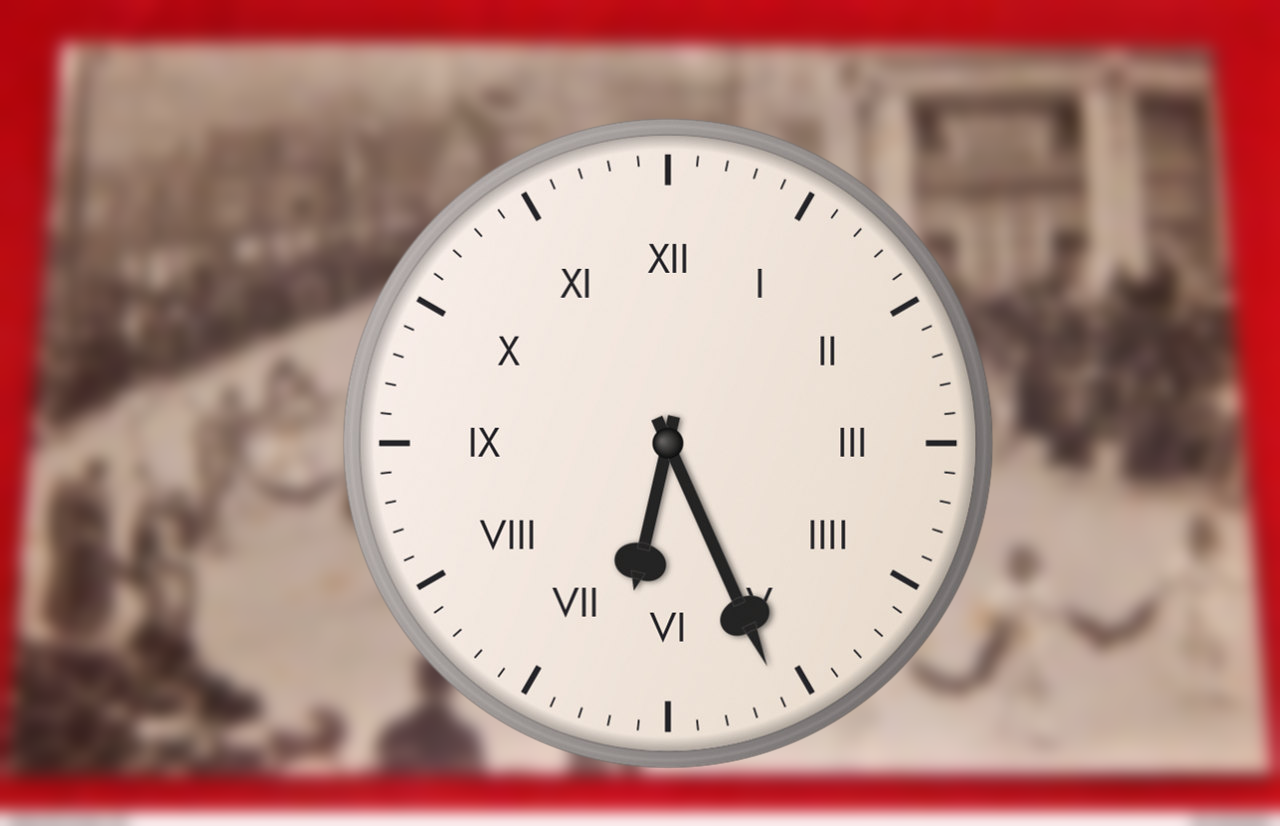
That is 6.26
